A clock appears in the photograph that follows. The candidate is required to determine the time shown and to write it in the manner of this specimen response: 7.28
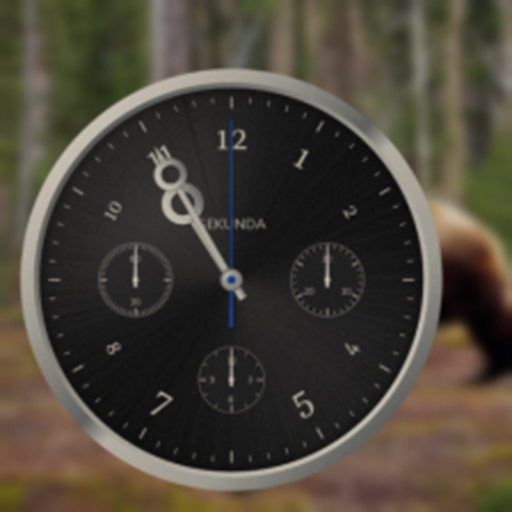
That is 10.55
